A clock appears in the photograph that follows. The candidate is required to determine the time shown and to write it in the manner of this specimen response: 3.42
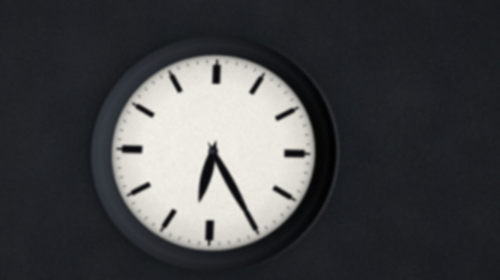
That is 6.25
